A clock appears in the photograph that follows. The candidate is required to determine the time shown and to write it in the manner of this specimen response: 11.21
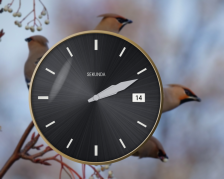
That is 2.11
